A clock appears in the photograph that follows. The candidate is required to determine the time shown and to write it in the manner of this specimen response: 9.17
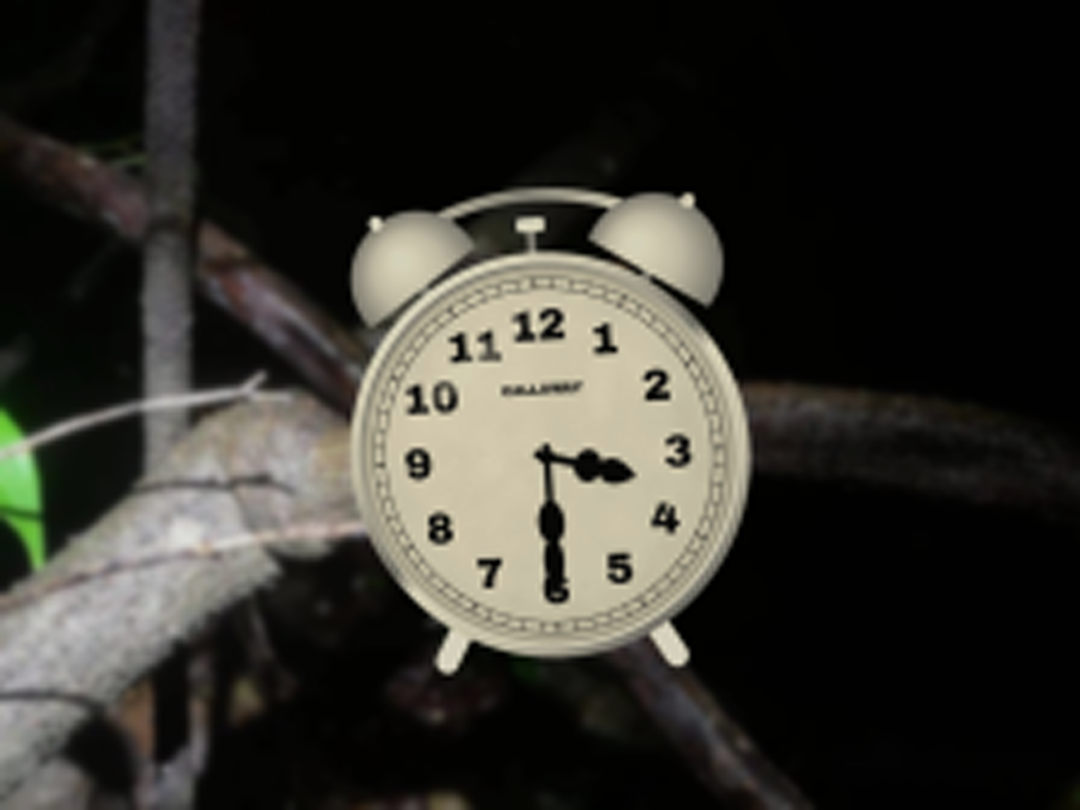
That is 3.30
